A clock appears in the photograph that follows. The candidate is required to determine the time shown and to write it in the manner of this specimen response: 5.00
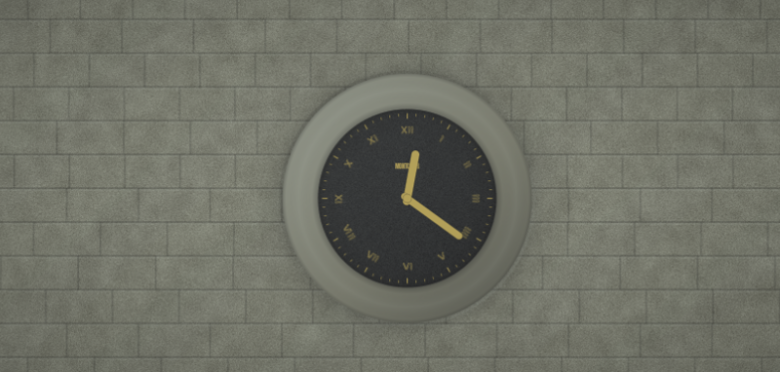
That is 12.21
